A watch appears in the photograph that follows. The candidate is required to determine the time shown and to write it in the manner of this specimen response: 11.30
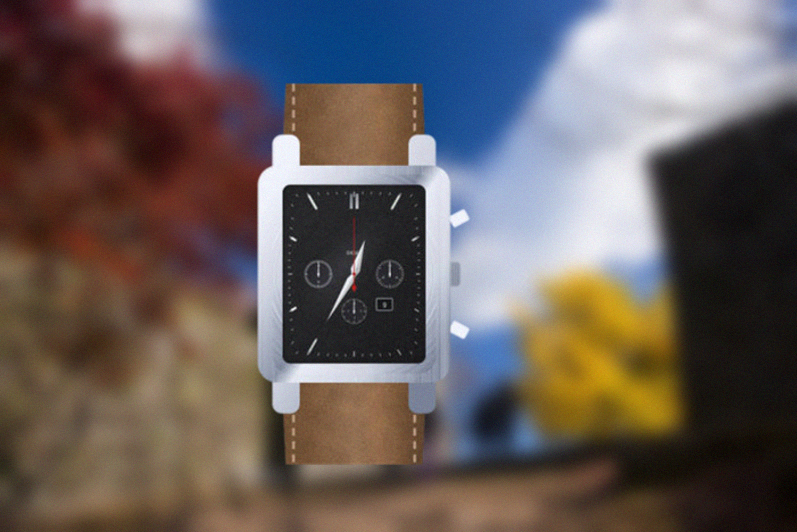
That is 12.35
